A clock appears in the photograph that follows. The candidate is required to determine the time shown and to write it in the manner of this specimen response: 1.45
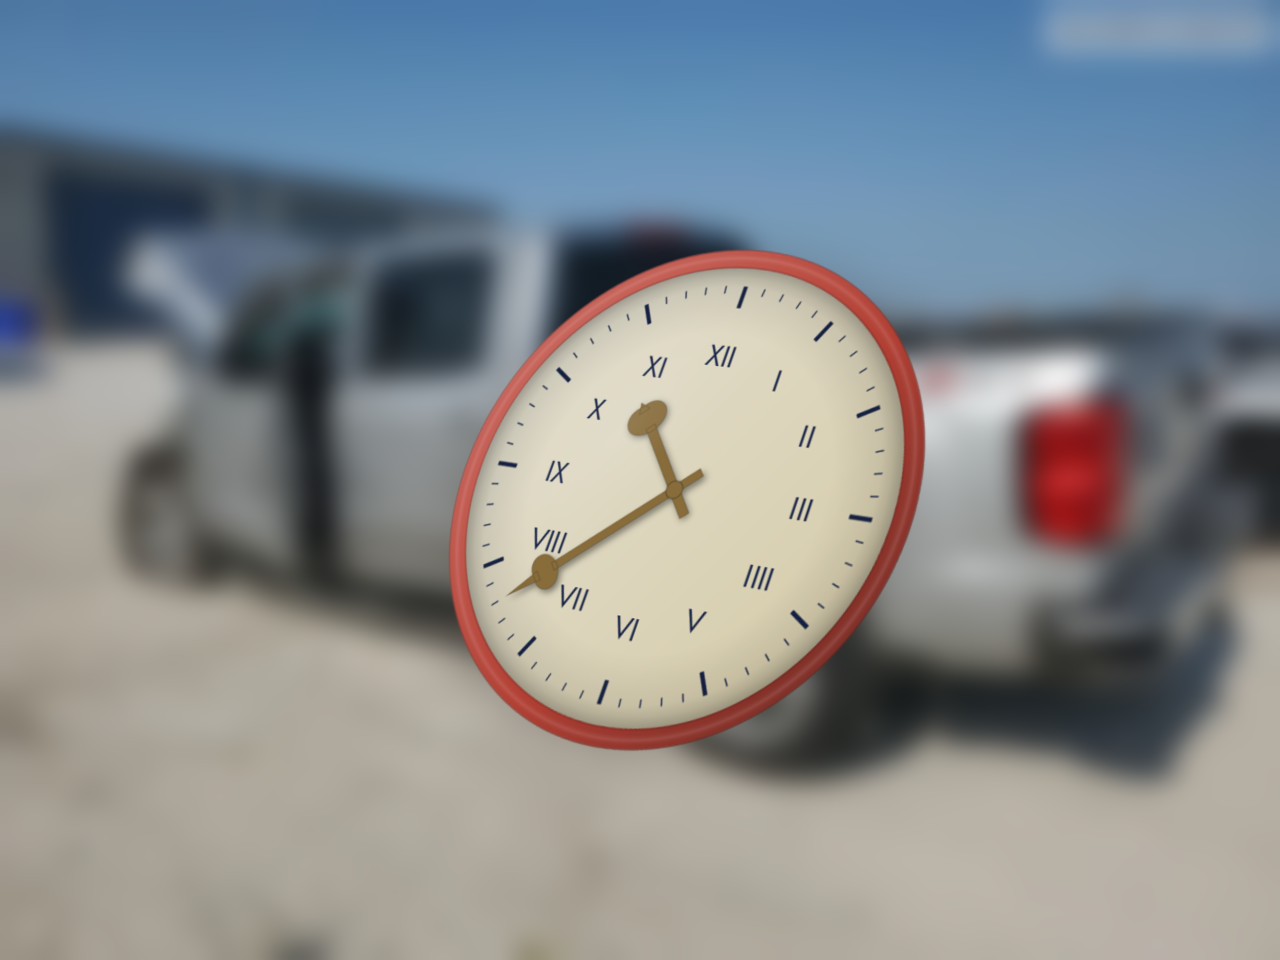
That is 10.38
